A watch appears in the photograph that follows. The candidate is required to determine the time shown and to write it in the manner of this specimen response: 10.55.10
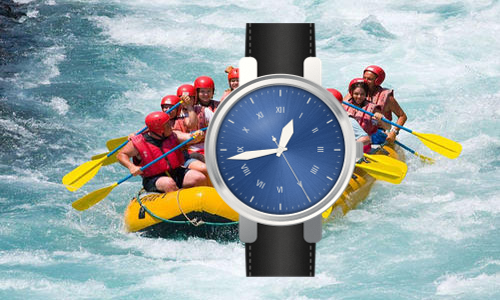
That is 12.43.25
